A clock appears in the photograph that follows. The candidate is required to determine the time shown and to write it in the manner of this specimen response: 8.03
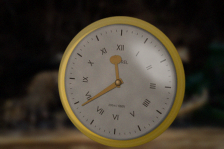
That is 11.39
